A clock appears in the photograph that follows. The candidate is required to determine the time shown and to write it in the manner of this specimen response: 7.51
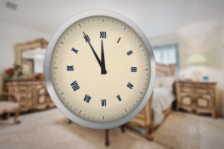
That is 11.55
